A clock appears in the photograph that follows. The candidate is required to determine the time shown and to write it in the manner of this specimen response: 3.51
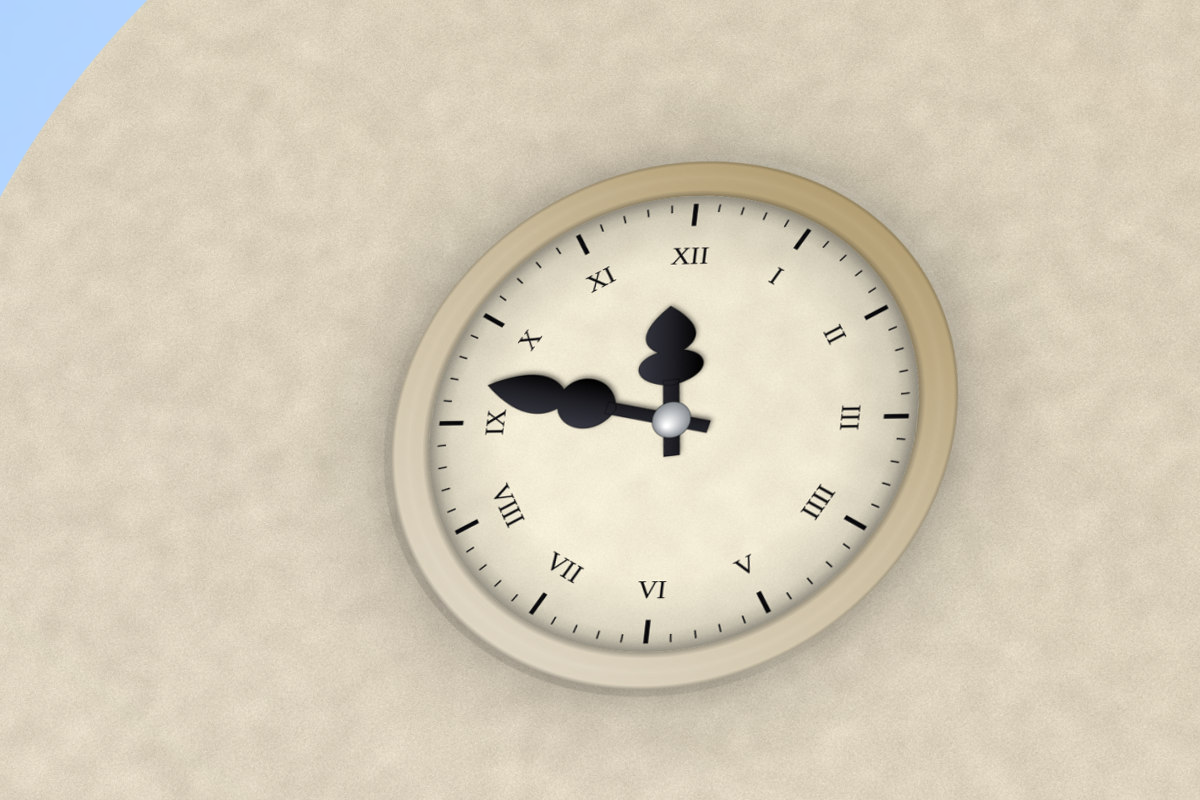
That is 11.47
